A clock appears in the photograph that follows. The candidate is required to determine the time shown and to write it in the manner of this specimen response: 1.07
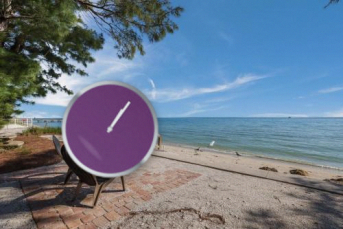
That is 1.06
